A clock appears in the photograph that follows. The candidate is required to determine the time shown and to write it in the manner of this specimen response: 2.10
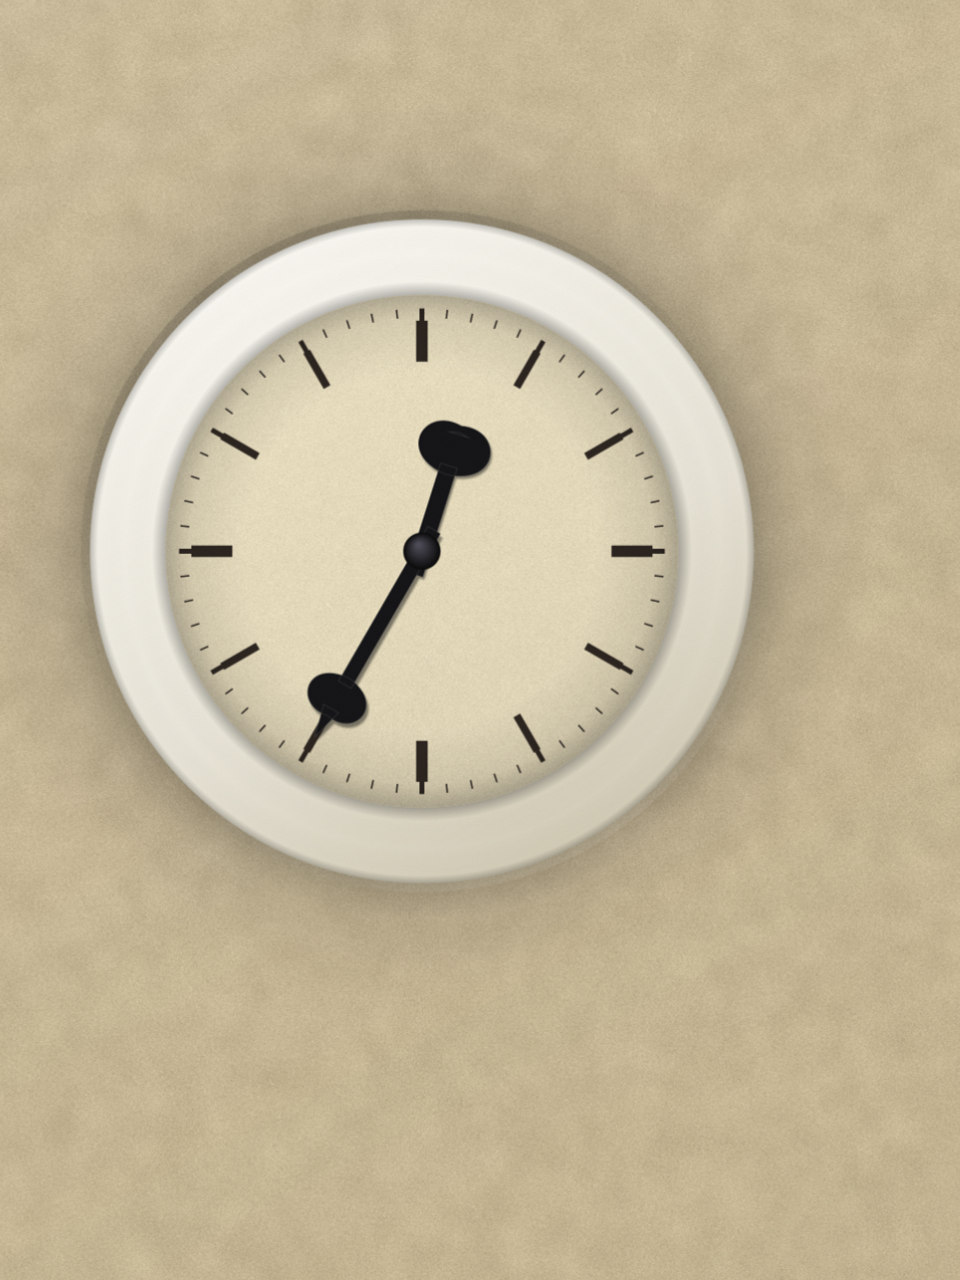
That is 12.35
